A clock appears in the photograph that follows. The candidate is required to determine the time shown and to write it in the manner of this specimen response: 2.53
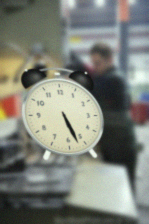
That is 5.27
